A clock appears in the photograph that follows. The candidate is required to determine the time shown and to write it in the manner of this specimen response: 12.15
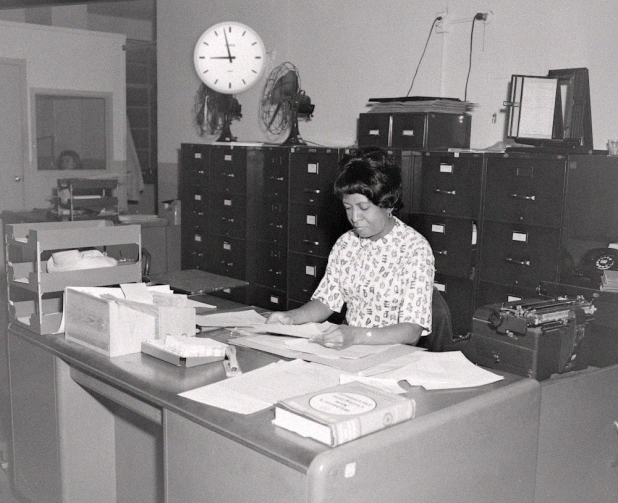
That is 8.58
